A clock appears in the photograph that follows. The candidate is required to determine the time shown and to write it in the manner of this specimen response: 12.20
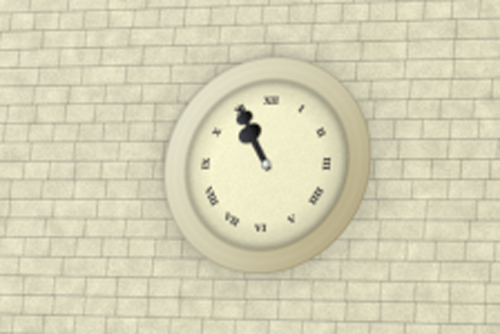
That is 10.55
